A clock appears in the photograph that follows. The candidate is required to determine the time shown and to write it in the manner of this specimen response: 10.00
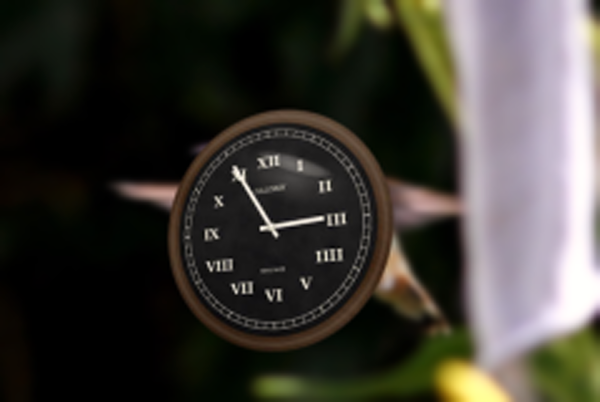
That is 2.55
